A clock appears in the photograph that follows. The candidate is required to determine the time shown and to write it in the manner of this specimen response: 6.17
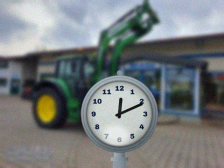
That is 12.11
